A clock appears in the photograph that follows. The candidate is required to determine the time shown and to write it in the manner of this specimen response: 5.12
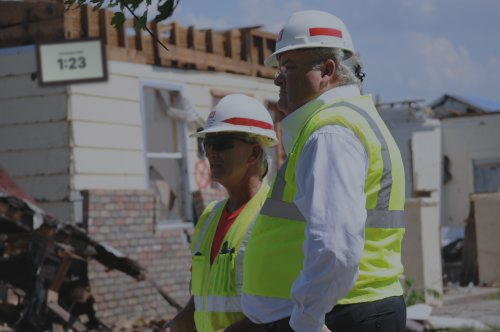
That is 1.23
